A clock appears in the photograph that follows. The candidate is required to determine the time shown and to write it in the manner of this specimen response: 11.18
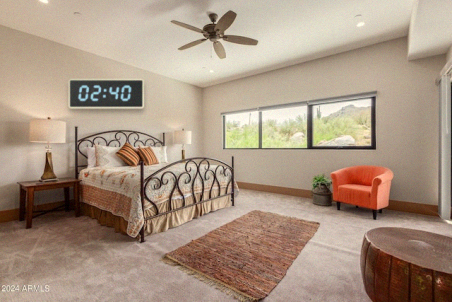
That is 2.40
